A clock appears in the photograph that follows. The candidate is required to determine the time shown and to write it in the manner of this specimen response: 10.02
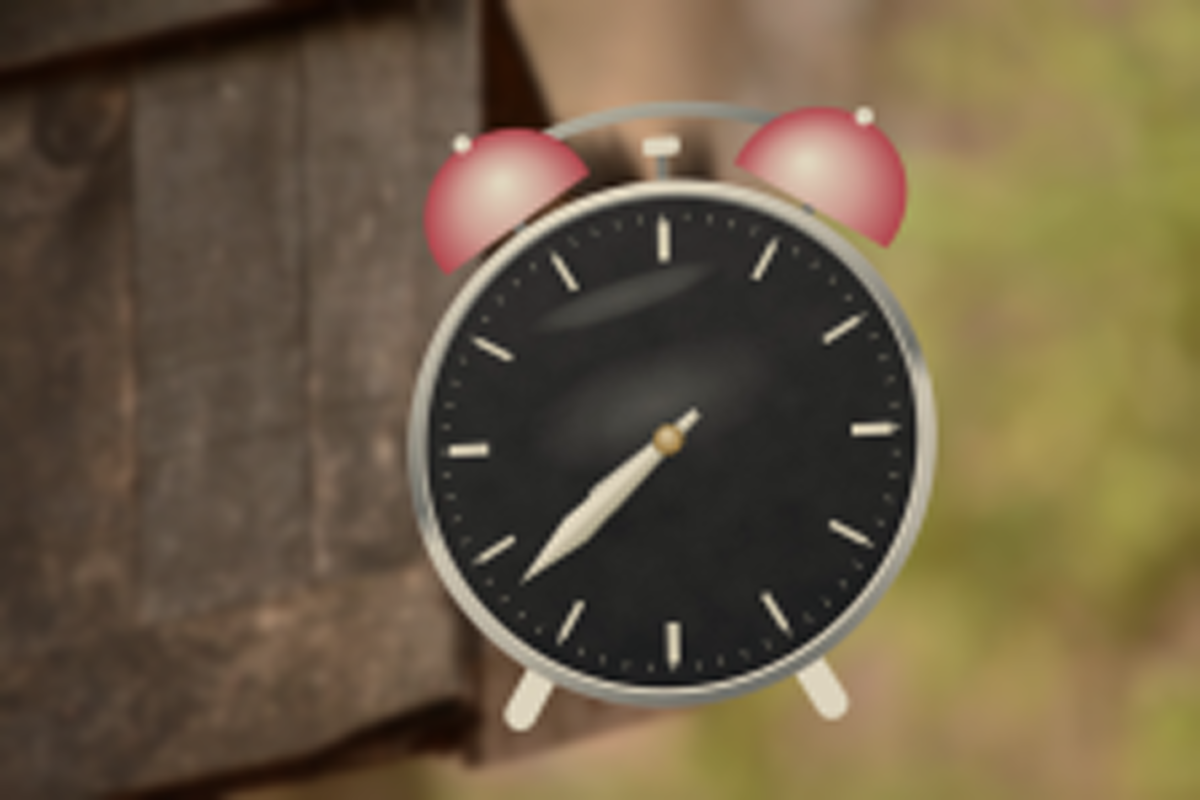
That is 7.38
